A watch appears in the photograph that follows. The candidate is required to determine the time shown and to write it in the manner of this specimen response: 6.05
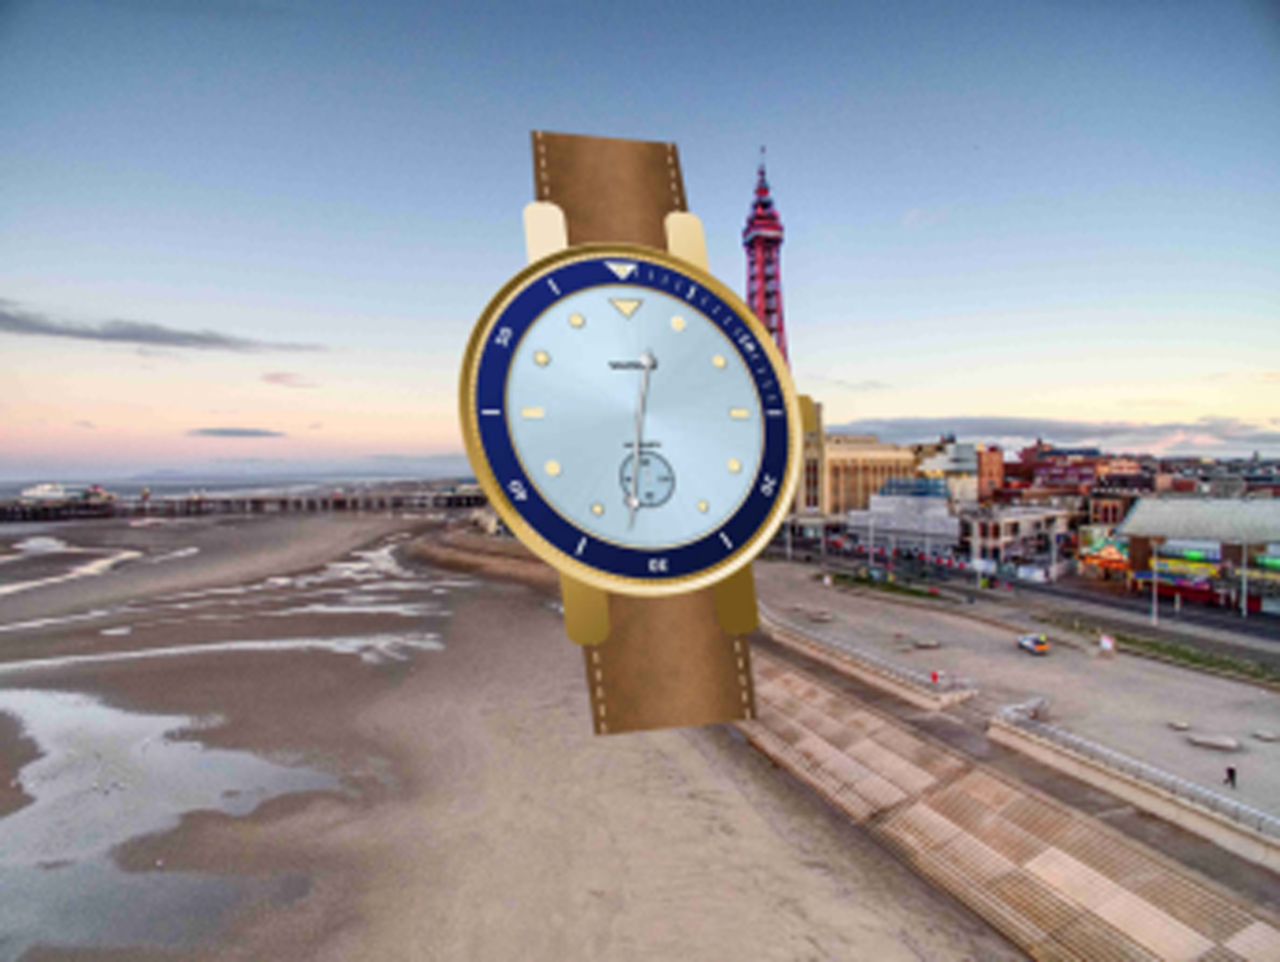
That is 12.32
